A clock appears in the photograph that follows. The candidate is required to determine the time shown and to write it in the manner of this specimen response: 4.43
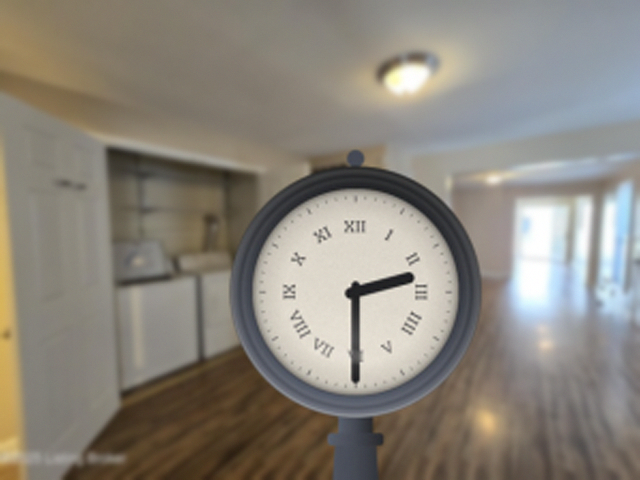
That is 2.30
